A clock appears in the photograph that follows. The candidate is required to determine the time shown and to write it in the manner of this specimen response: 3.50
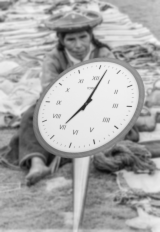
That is 7.02
